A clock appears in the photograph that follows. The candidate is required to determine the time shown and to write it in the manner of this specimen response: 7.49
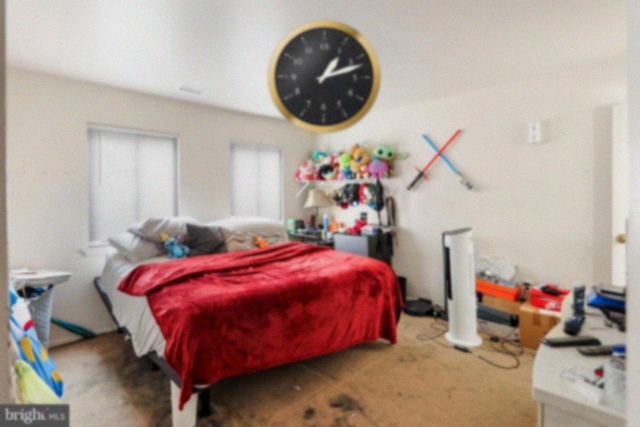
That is 1.12
